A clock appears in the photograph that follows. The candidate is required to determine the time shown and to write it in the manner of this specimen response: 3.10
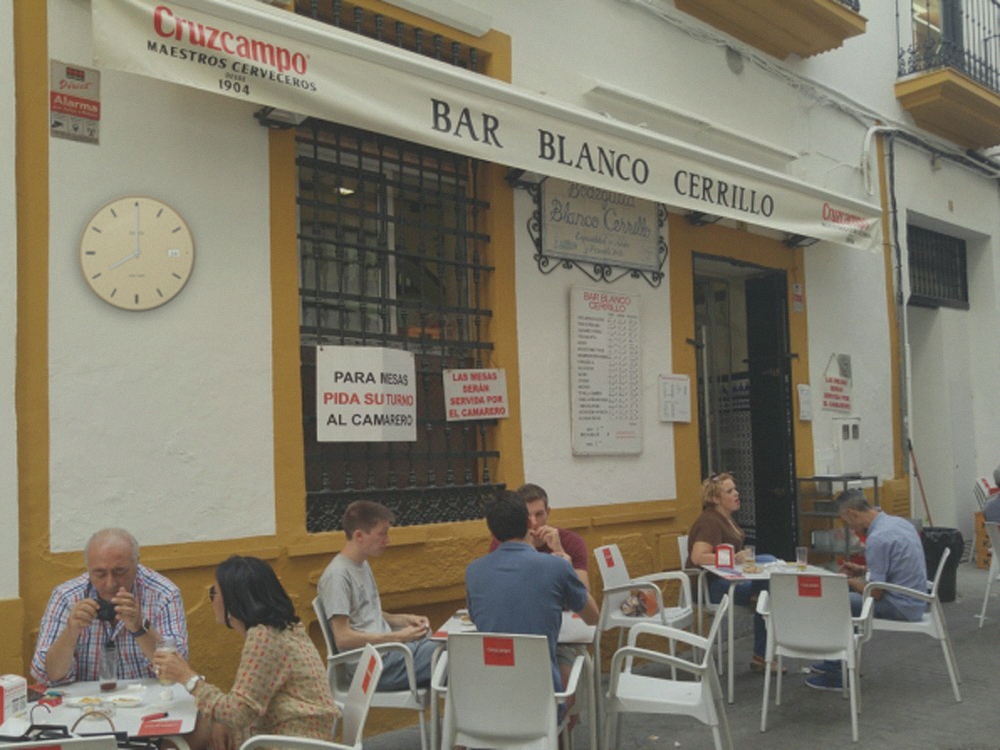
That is 8.00
